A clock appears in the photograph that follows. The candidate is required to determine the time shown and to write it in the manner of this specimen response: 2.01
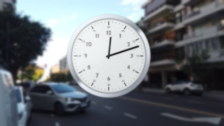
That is 12.12
